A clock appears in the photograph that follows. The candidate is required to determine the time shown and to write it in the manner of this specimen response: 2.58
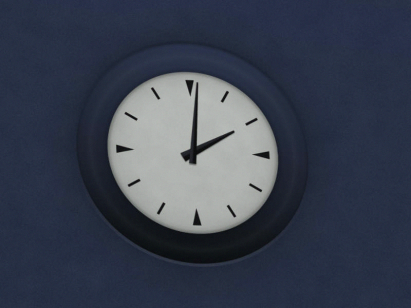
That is 2.01
